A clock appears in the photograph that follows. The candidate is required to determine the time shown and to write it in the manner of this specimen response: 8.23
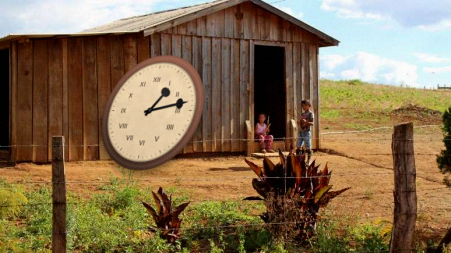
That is 1.13
